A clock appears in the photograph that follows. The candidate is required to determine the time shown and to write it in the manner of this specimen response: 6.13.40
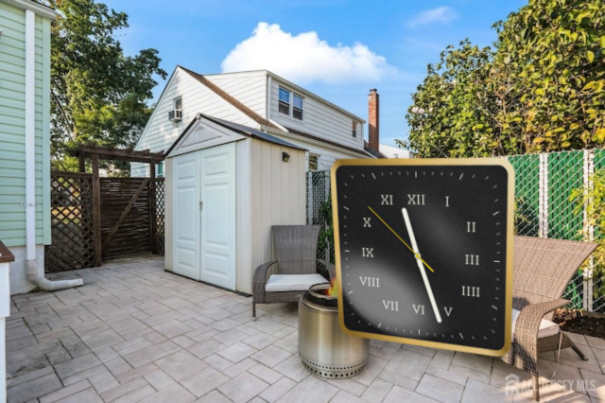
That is 11.26.52
